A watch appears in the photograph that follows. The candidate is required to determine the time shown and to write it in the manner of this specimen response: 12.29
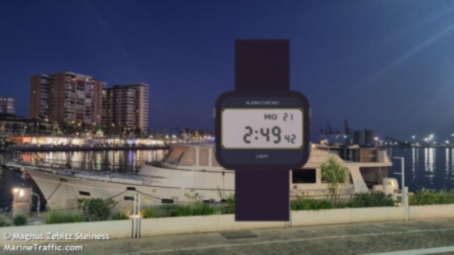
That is 2.49
